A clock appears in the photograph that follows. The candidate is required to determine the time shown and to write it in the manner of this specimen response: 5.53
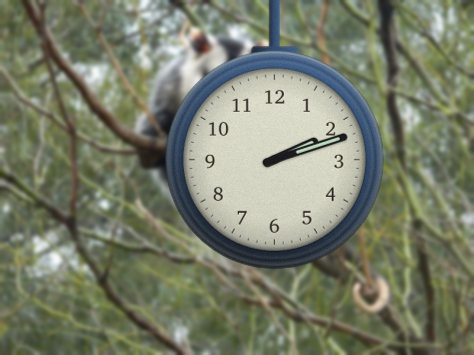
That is 2.12
